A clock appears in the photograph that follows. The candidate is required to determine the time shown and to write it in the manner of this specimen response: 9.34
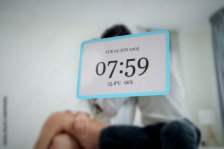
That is 7.59
